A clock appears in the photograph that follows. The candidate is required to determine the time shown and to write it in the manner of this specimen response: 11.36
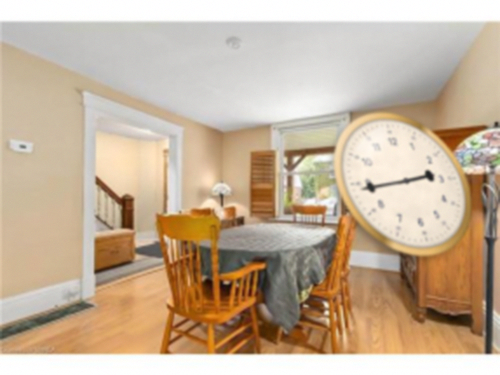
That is 2.44
